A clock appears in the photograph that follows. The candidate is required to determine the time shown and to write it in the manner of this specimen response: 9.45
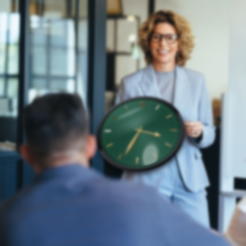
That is 3.34
